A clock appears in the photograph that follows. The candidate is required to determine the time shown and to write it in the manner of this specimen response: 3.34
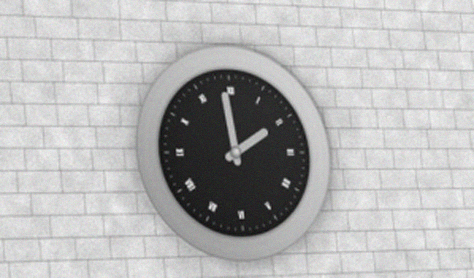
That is 1.59
